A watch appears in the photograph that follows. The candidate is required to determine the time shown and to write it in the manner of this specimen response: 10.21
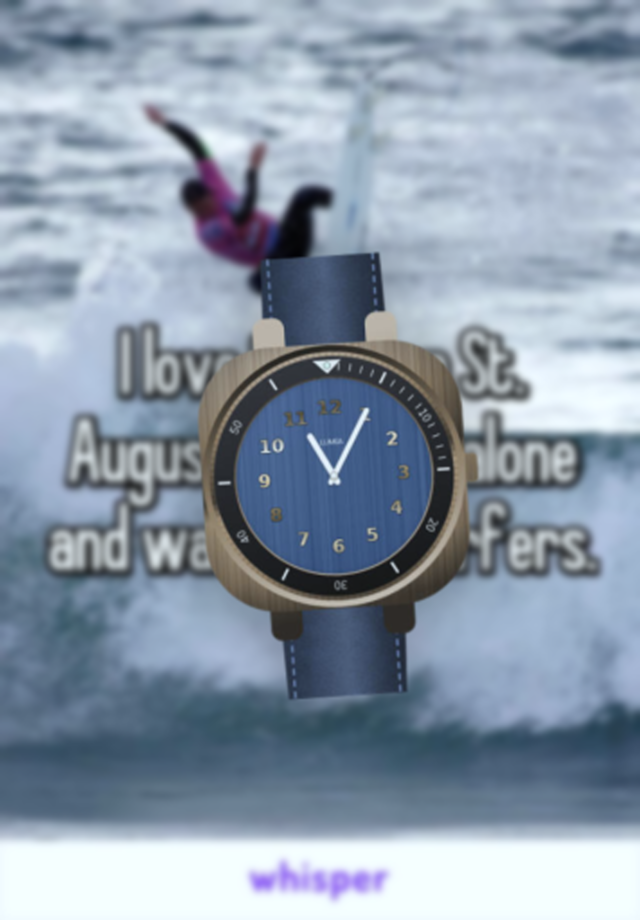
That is 11.05
